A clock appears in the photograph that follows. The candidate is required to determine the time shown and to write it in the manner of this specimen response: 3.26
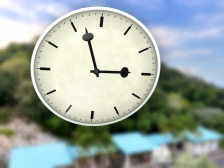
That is 2.57
